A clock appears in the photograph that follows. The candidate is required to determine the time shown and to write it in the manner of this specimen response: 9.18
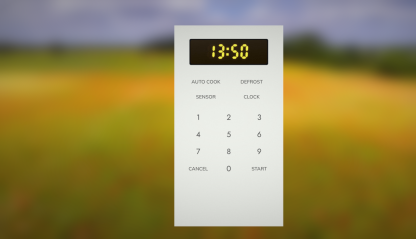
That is 13.50
